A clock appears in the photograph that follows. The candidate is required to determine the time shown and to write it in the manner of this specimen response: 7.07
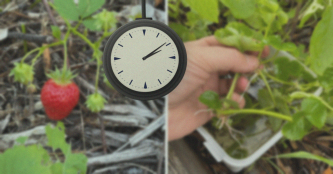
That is 2.09
